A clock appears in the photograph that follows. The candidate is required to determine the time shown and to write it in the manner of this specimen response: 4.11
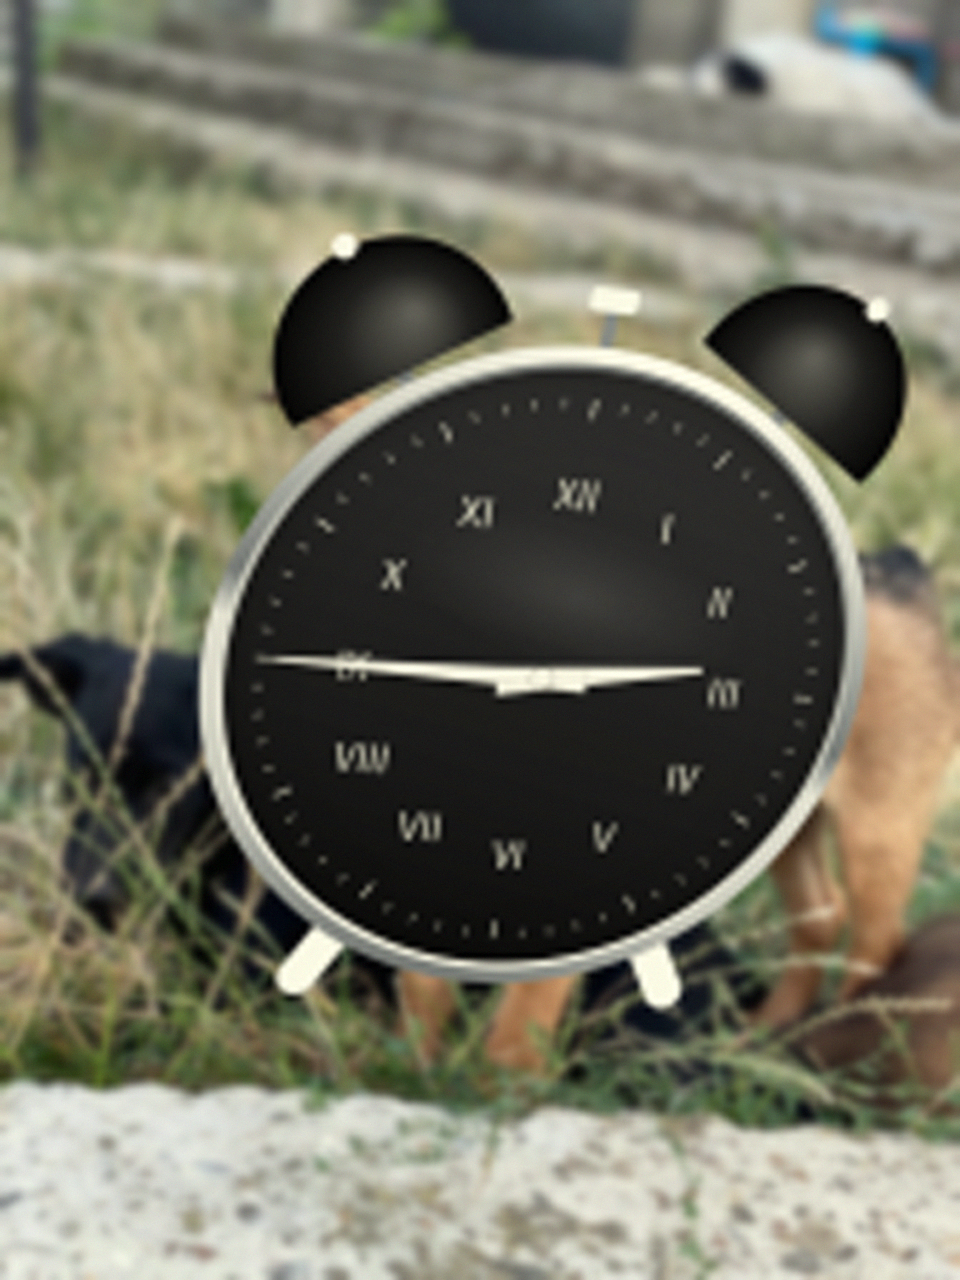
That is 2.45
